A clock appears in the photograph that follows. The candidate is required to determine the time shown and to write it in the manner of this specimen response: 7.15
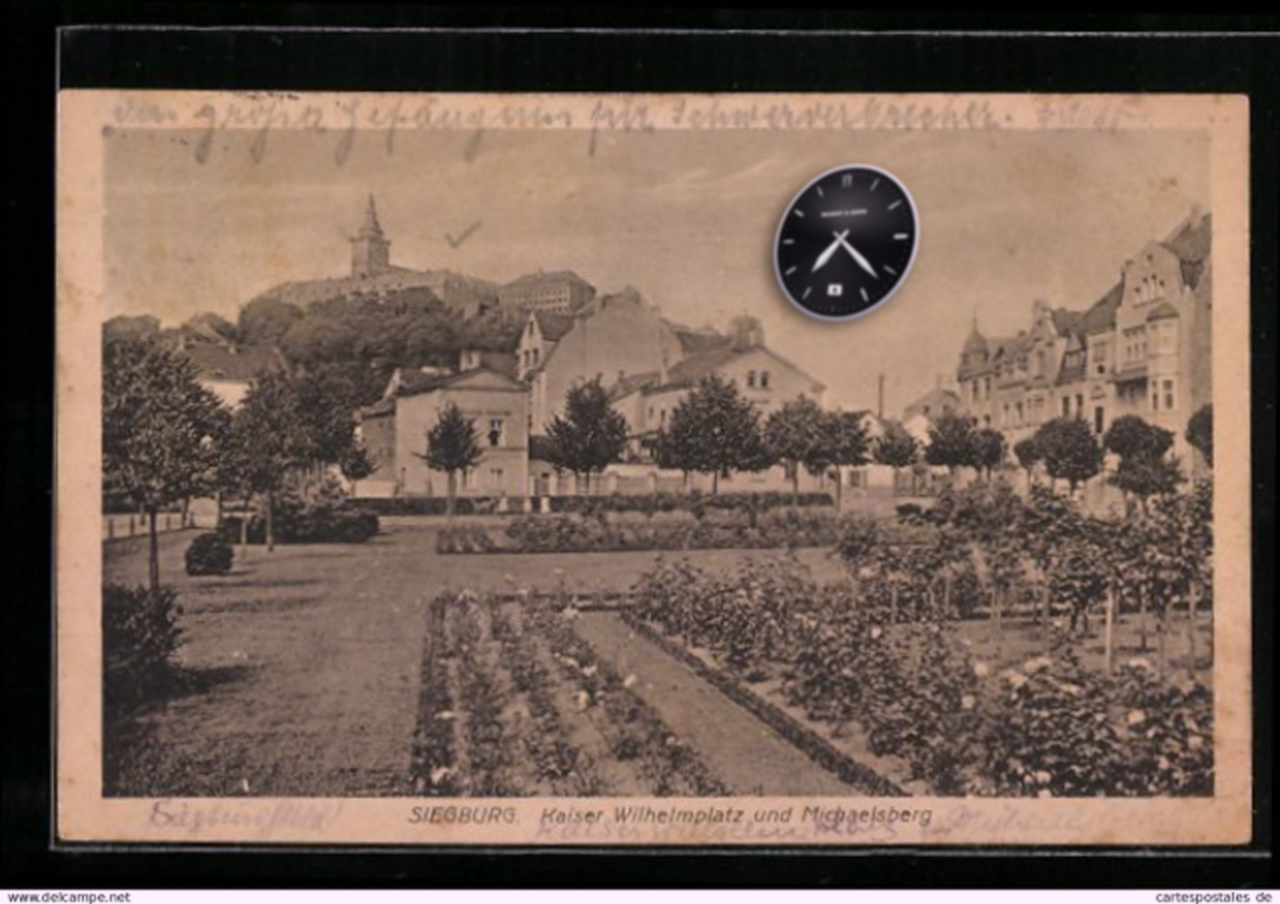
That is 7.22
